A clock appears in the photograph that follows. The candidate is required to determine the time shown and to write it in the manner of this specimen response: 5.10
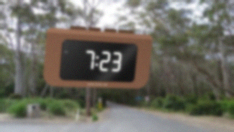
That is 7.23
